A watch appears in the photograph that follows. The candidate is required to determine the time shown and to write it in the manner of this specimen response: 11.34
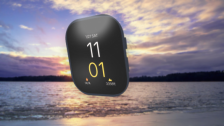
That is 11.01
